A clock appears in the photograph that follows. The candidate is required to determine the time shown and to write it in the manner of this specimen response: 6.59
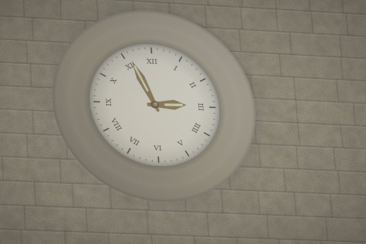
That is 2.56
